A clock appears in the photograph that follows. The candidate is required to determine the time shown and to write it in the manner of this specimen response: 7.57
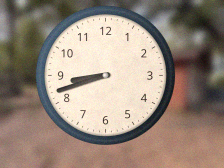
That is 8.42
